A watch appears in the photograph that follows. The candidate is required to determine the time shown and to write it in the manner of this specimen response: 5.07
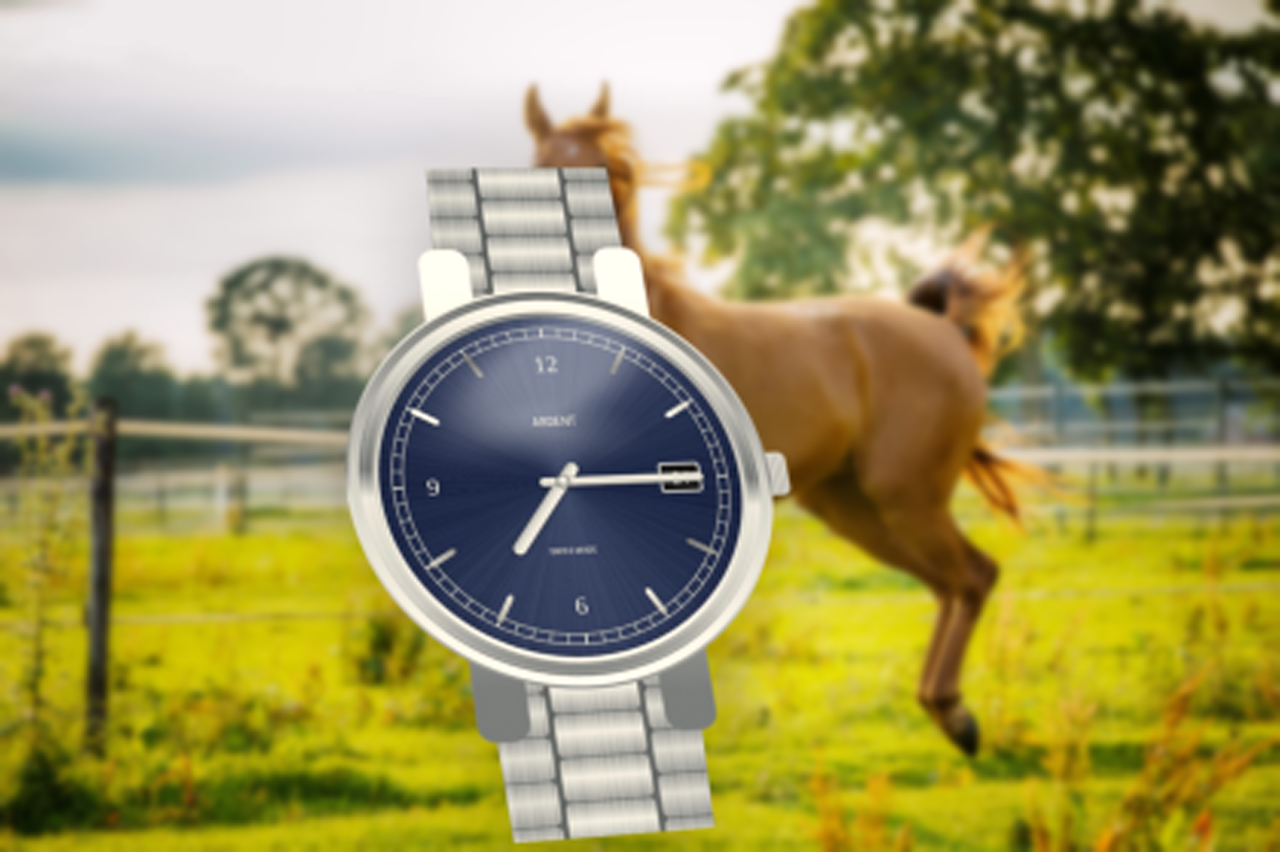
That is 7.15
